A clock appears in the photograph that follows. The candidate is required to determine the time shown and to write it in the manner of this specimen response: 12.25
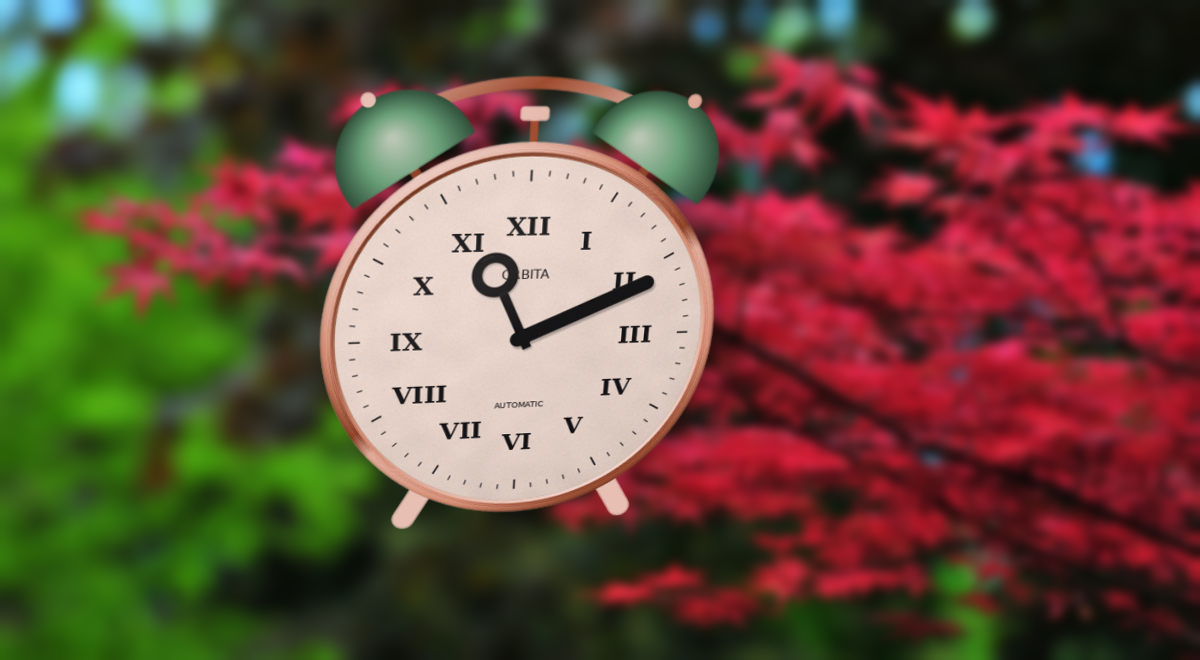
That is 11.11
